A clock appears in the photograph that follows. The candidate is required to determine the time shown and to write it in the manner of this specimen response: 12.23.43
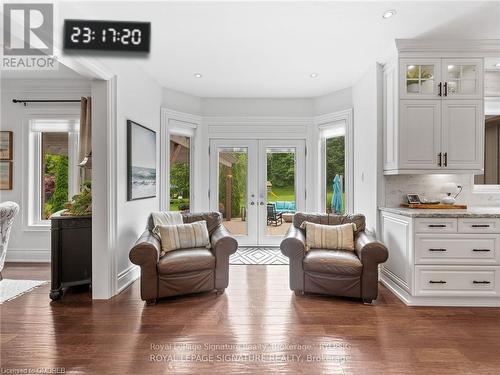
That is 23.17.20
